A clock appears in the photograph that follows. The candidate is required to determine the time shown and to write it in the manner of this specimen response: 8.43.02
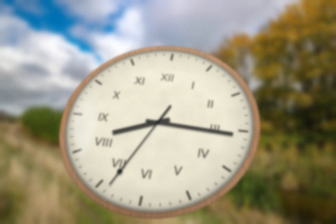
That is 8.15.34
